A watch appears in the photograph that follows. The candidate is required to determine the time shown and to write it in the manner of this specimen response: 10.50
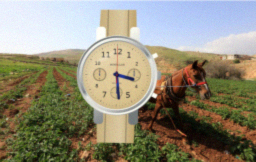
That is 3.29
